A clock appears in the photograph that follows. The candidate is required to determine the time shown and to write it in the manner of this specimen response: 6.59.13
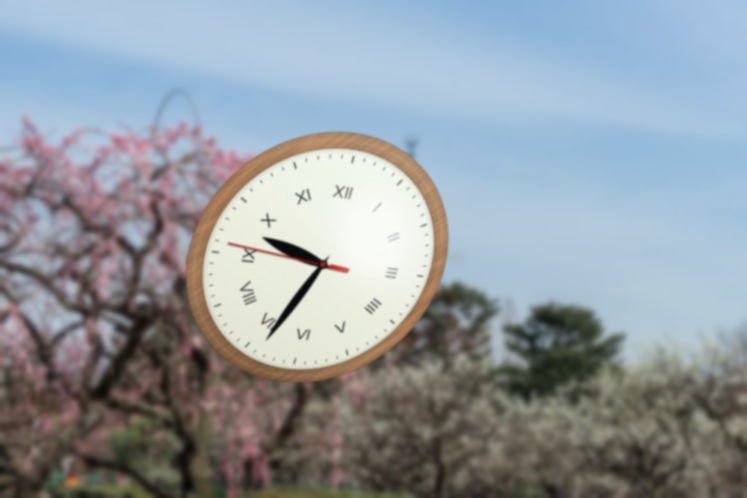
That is 9.33.46
